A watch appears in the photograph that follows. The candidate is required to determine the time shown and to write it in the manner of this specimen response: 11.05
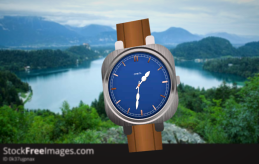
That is 1.32
